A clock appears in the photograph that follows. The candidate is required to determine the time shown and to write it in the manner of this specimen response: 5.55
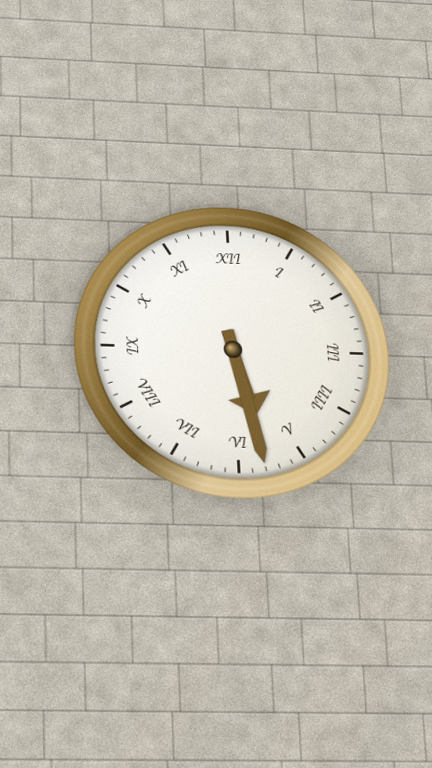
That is 5.28
